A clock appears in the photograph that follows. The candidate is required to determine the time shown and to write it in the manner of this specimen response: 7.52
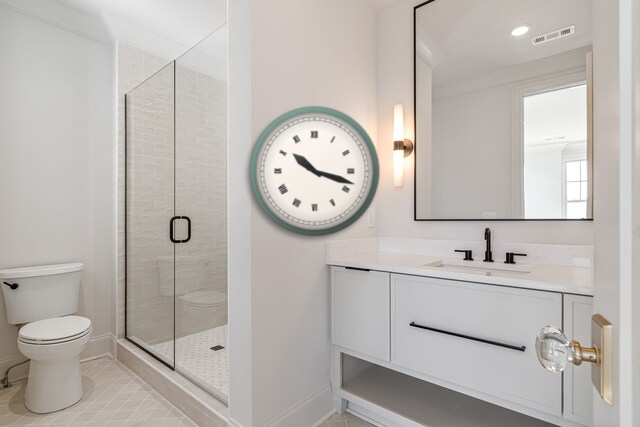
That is 10.18
